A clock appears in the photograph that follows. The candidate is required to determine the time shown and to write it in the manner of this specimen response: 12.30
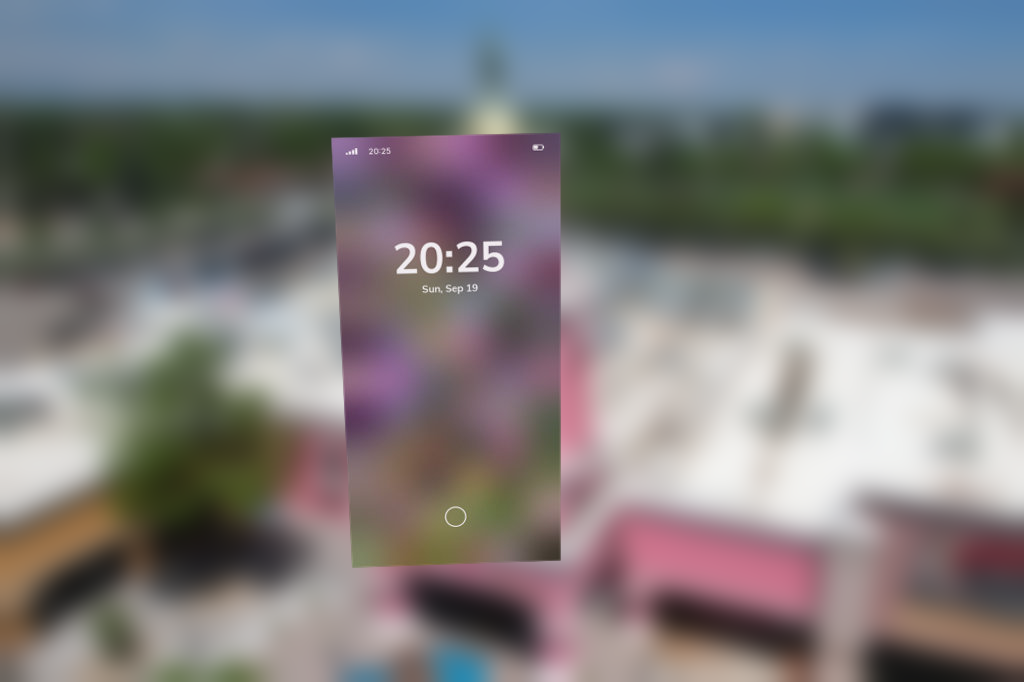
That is 20.25
